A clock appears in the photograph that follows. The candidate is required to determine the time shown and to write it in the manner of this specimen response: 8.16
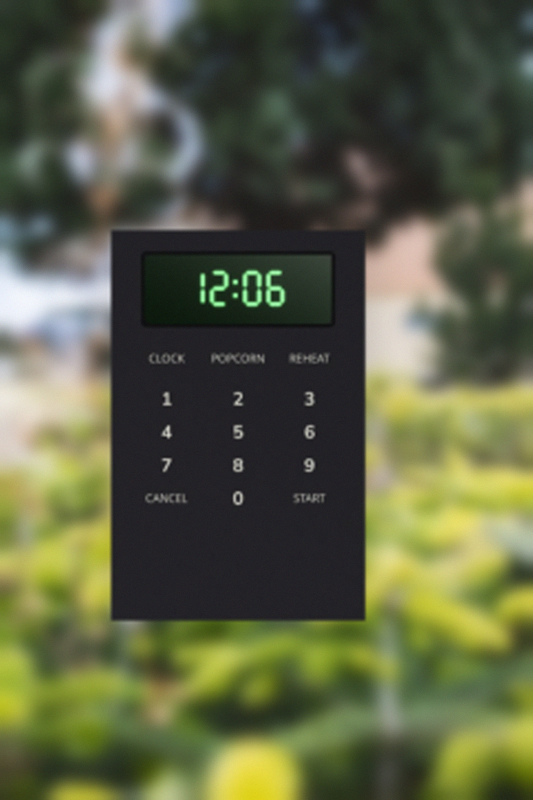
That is 12.06
